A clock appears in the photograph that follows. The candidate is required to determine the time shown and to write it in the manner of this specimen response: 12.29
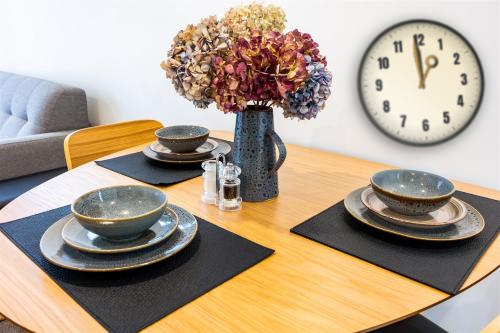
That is 12.59
